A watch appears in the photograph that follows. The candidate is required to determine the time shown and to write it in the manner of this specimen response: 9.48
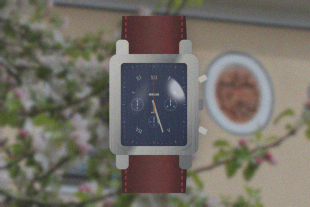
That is 5.27
